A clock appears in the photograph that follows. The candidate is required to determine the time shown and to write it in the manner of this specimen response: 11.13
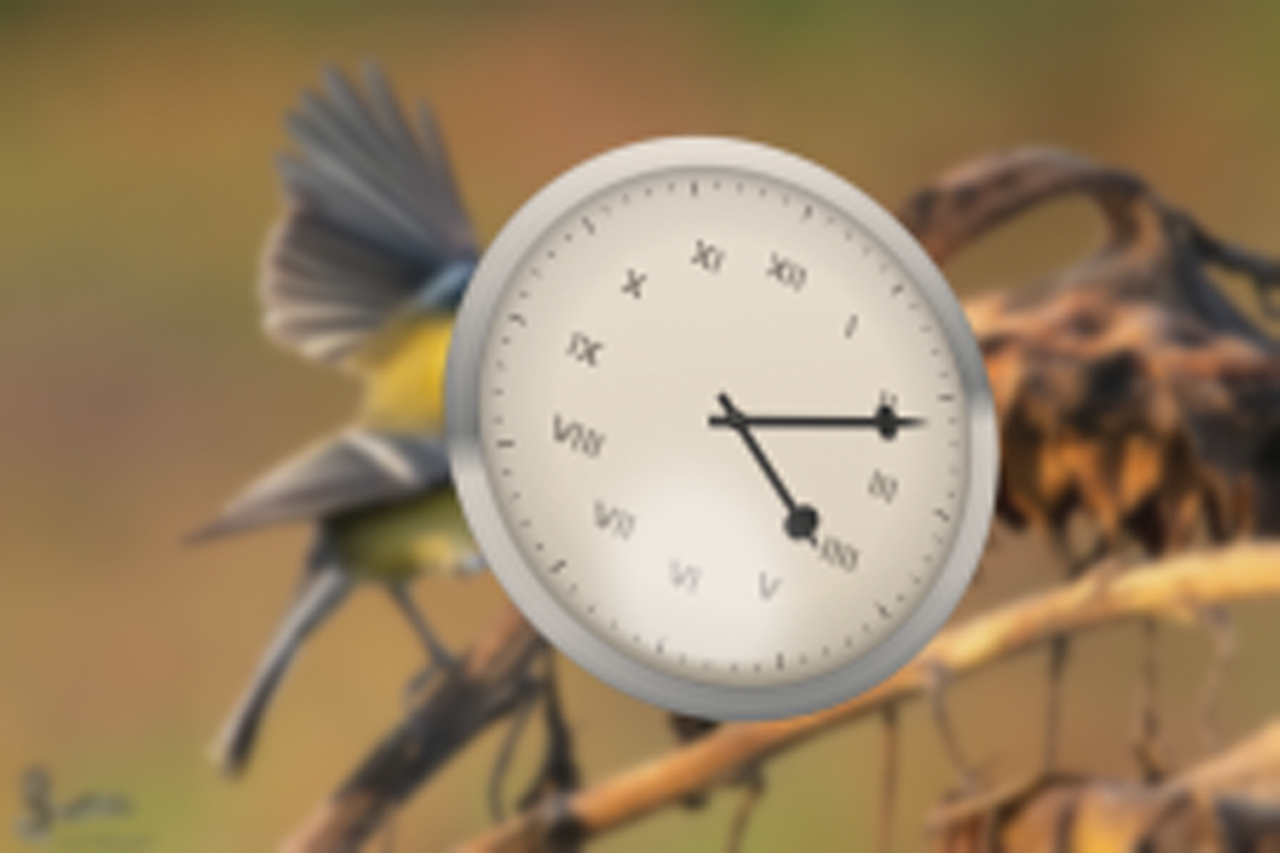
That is 4.11
